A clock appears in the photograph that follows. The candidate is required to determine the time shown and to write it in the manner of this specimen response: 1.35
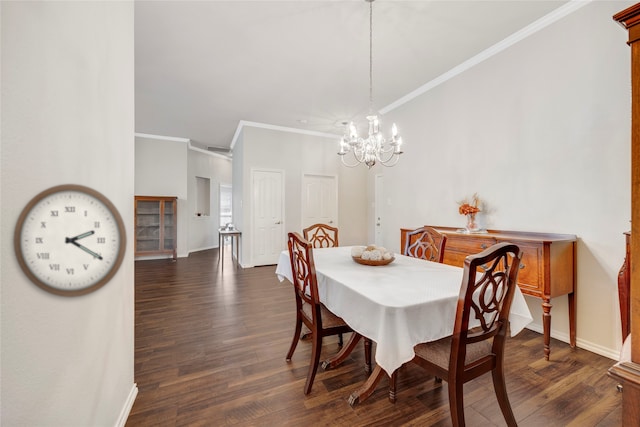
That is 2.20
